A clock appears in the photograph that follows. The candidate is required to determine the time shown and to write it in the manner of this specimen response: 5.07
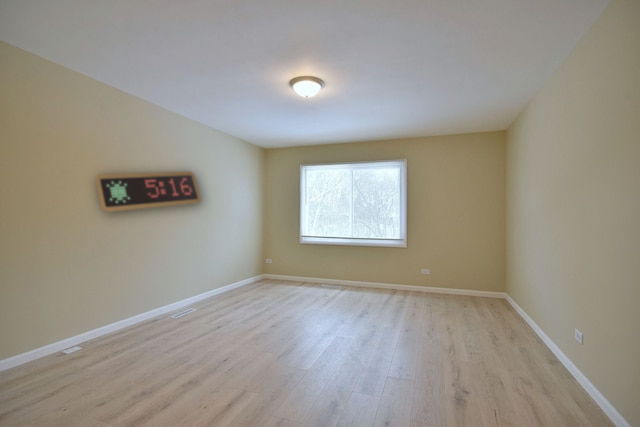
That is 5.16
